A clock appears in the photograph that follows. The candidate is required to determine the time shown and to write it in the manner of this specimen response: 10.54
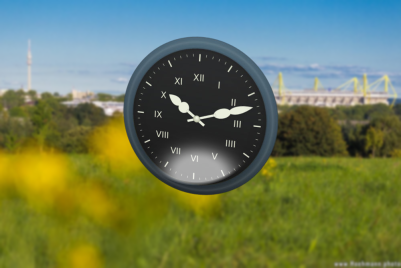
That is 10.12
